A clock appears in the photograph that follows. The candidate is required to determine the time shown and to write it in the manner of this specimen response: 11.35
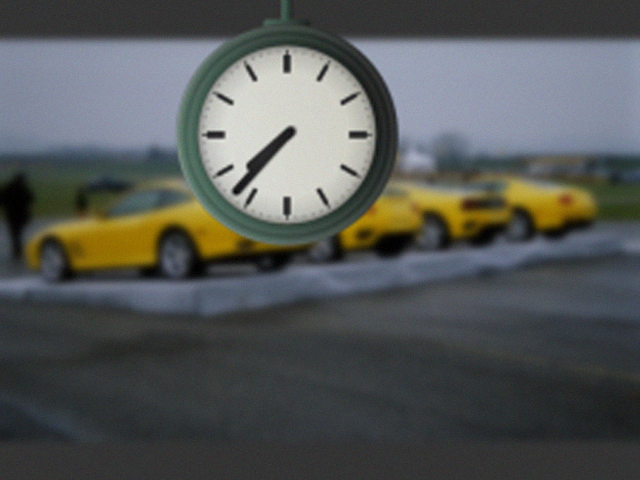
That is 7.37
